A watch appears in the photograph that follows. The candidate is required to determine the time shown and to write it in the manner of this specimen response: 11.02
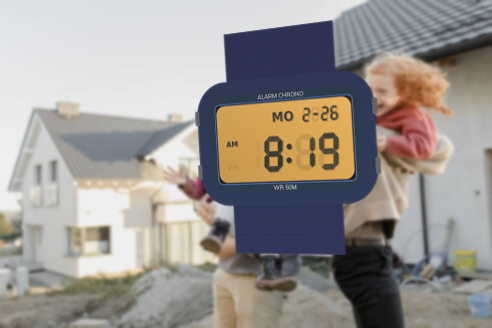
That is 8.19
